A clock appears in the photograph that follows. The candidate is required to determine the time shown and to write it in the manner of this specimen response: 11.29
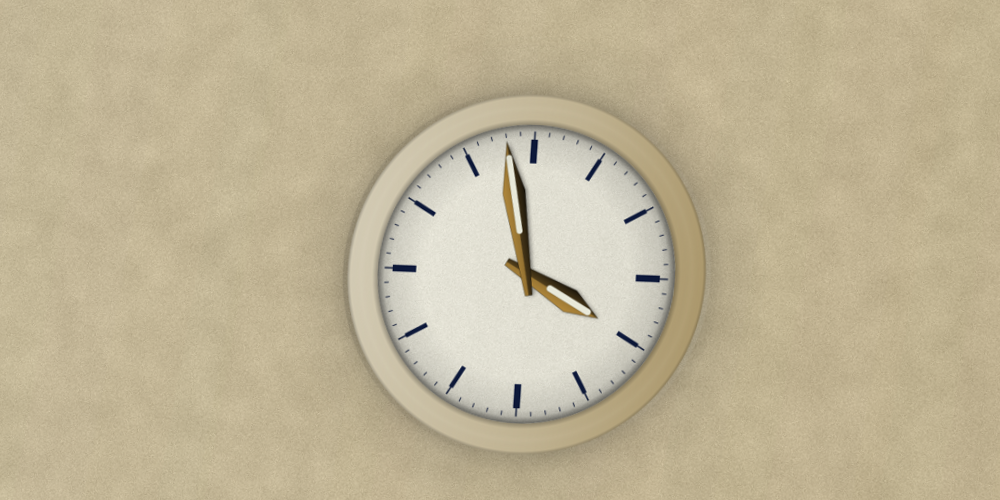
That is 3.58
